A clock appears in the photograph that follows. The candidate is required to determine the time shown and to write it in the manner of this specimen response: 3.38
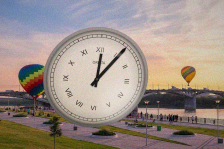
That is 12.06
